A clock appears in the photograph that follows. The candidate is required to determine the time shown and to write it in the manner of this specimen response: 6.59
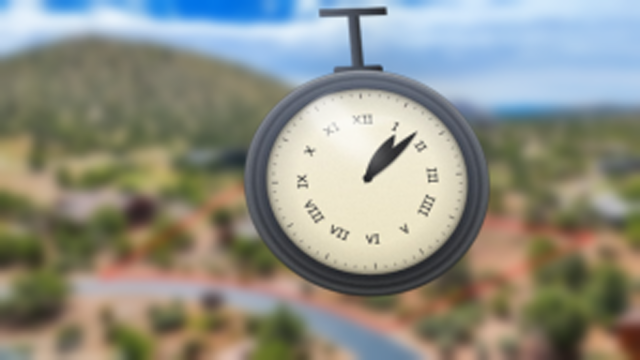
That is 1.08
